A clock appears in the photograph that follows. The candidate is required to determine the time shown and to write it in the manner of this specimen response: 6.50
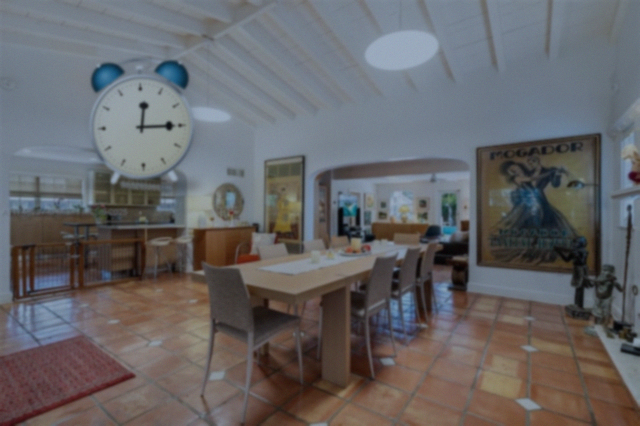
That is 12.15
